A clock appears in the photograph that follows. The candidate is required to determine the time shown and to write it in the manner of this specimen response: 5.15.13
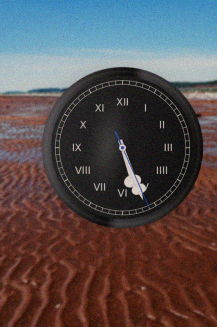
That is 5.26.26
